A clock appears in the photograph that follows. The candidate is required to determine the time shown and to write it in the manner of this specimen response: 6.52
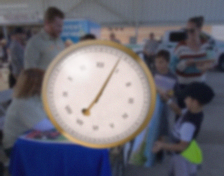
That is 7.04
